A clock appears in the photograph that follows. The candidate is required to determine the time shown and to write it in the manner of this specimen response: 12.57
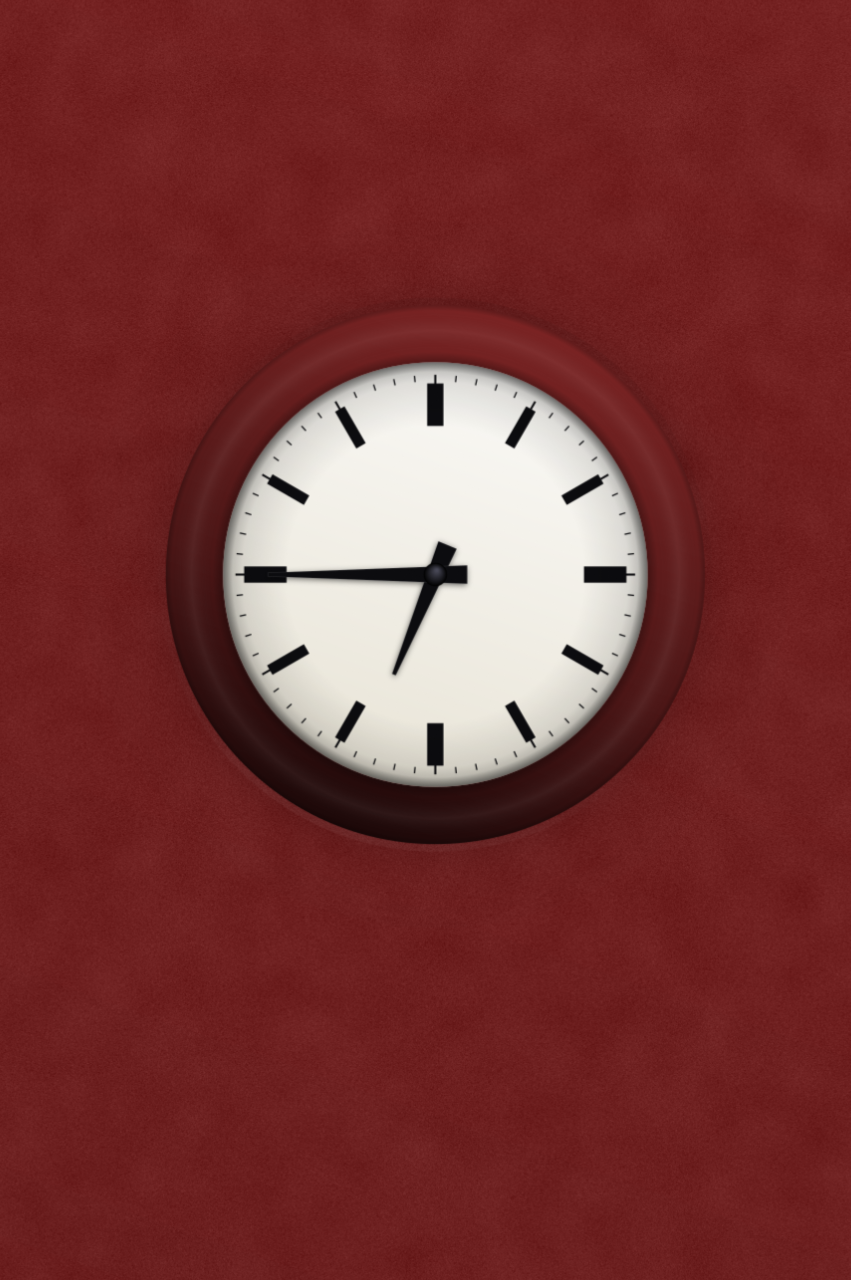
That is 6.45
